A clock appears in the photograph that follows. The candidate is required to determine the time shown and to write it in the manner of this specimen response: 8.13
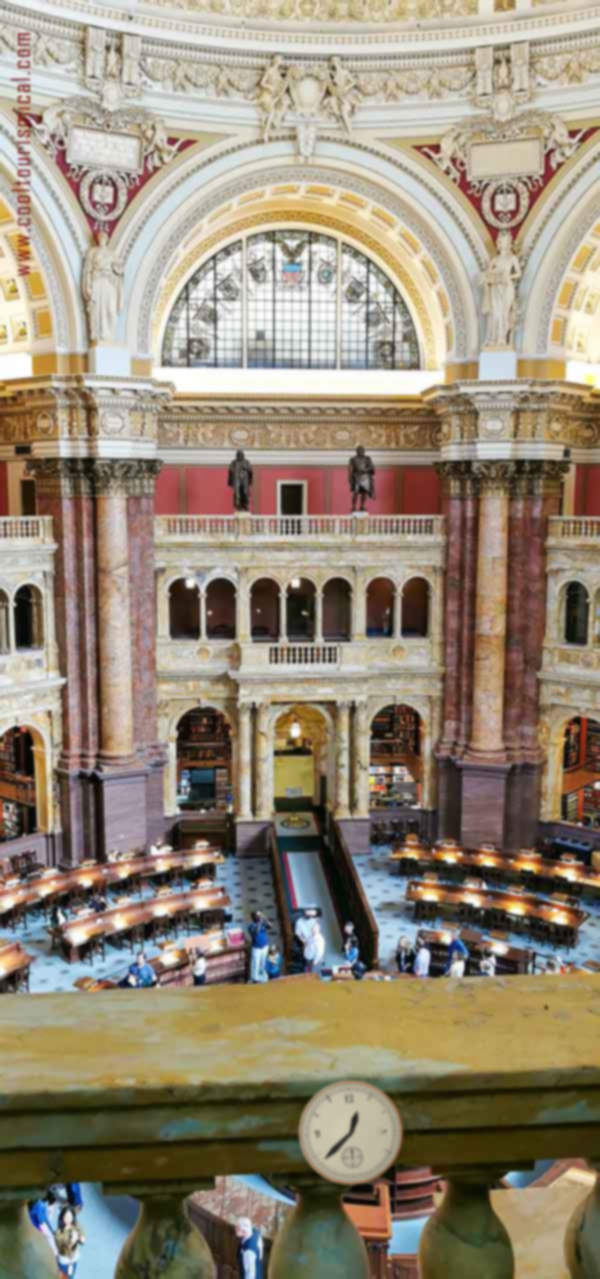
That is 12.38
